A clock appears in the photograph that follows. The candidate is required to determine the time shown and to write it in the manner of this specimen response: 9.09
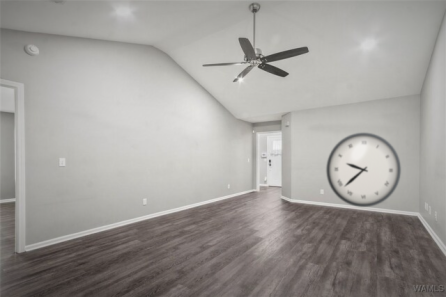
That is 9.38
